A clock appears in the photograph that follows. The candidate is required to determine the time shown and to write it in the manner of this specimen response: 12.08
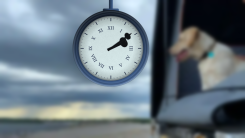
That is 2.09
